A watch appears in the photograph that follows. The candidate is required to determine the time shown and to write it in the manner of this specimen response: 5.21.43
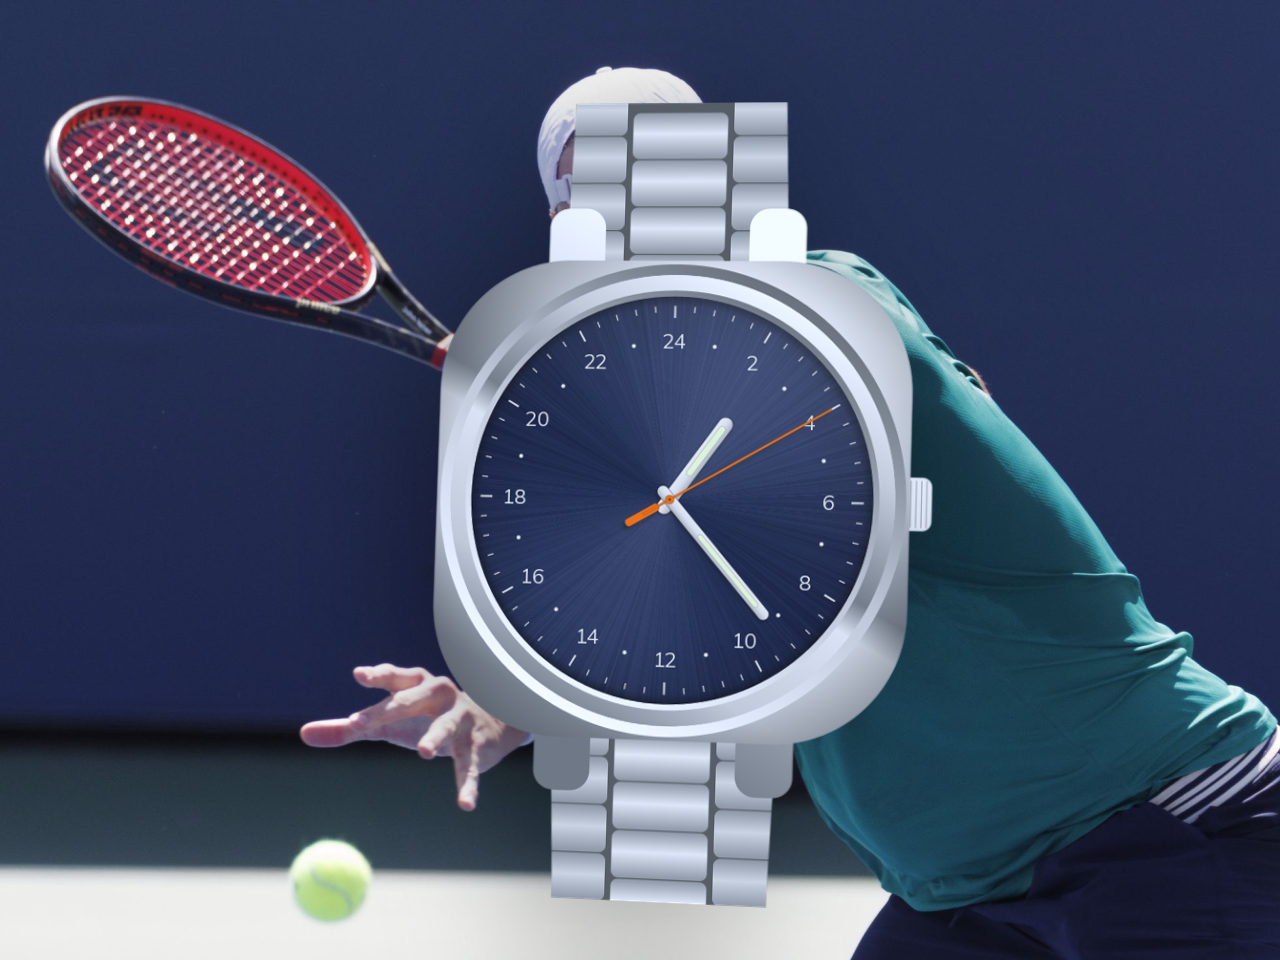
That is 2.23.10
